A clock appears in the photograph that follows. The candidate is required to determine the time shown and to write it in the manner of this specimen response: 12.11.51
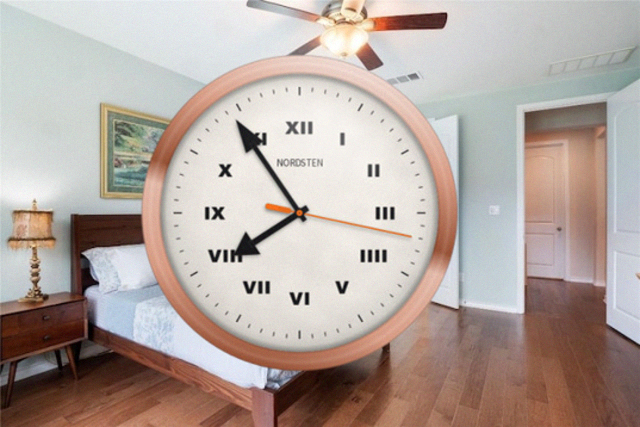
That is 7.54.17
